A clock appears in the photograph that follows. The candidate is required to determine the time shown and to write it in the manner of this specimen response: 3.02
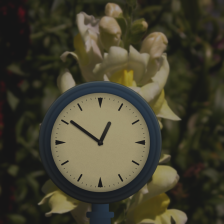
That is 12.51
